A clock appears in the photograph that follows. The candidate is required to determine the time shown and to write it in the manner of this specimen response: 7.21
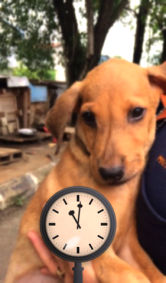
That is 11.01
